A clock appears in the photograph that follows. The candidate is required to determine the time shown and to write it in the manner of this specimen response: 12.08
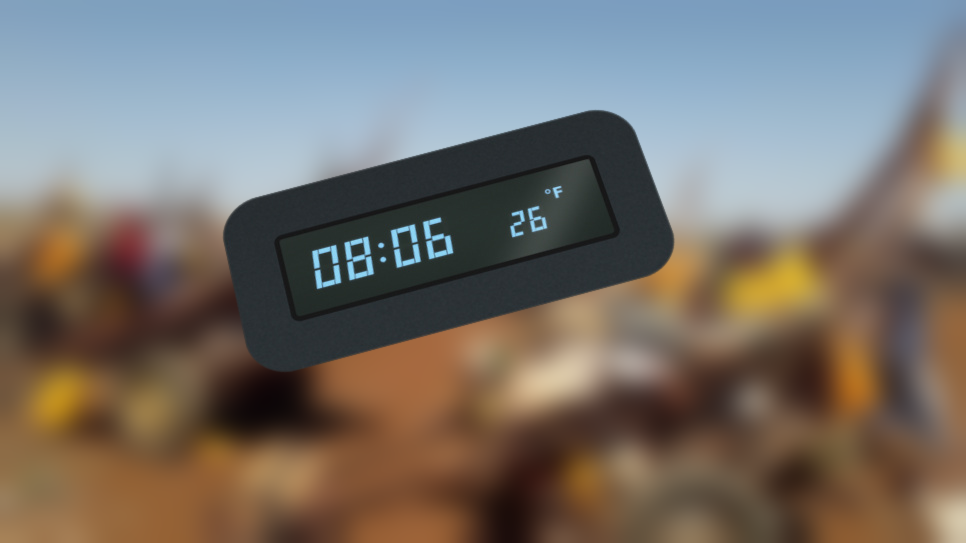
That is 8.06
